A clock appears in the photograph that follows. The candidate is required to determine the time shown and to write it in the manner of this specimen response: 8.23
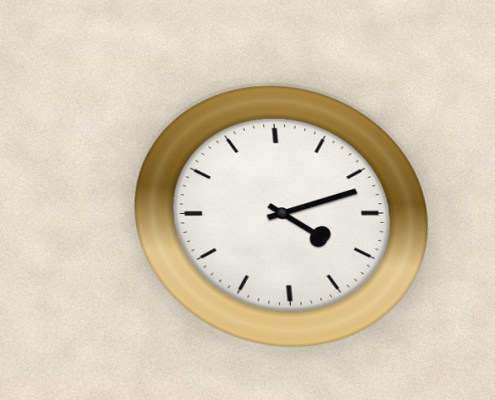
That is 4.12
